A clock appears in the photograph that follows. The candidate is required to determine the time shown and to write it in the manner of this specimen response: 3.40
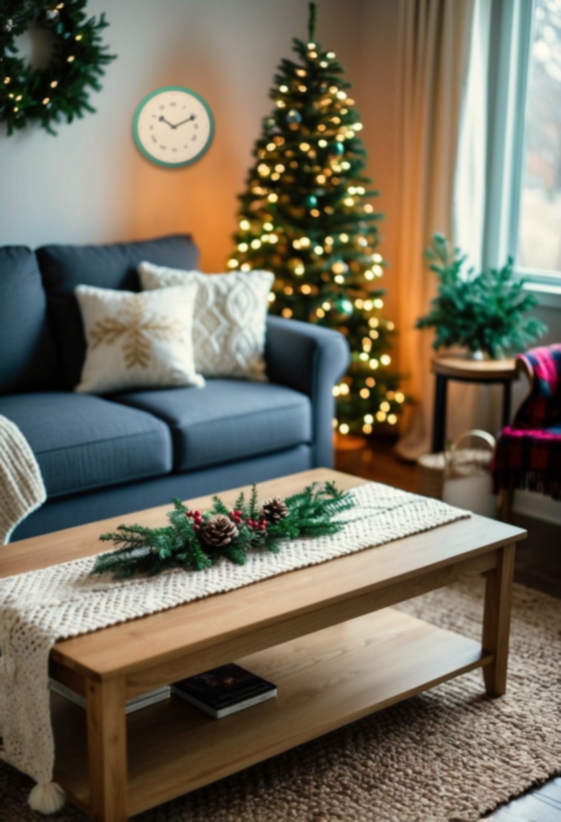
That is 10.11
